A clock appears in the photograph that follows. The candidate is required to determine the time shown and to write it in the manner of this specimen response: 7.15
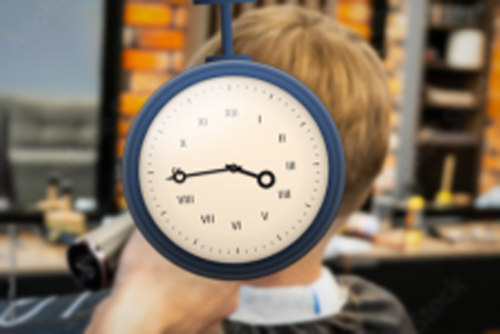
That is 3.44
